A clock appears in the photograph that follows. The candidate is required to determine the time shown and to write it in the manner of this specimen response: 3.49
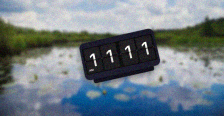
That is 11.11
